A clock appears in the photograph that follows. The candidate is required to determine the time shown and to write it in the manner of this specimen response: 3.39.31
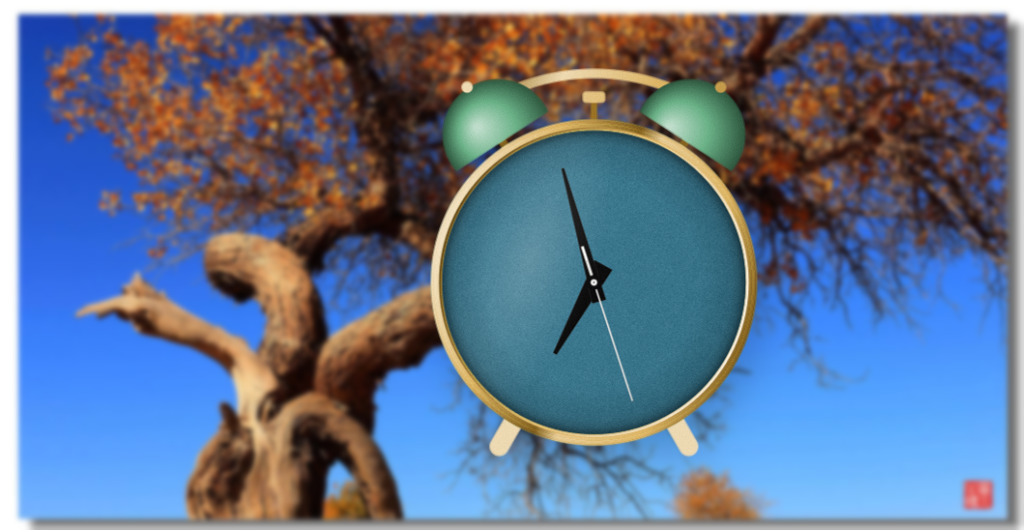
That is 6.57.27
